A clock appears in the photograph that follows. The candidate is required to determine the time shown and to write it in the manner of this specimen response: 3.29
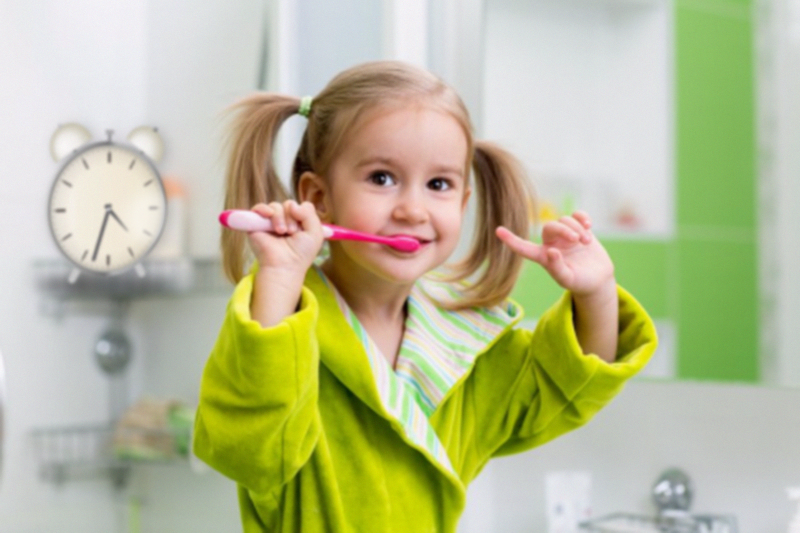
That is 4.33
